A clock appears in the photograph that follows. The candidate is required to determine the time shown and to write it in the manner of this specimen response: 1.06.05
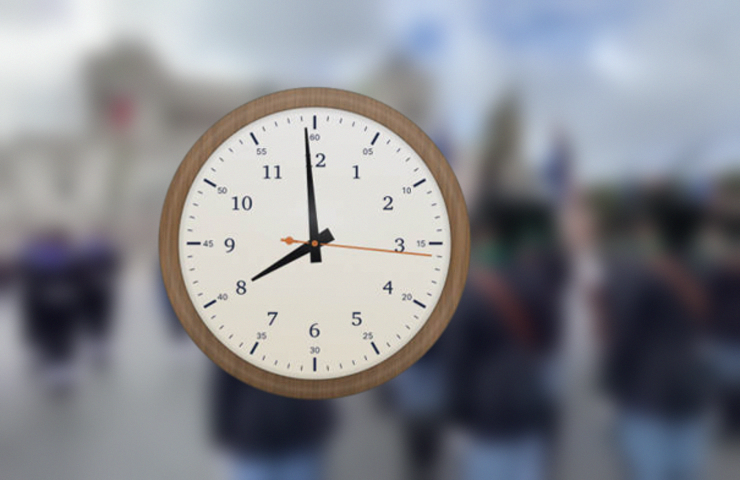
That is 7.59.16
